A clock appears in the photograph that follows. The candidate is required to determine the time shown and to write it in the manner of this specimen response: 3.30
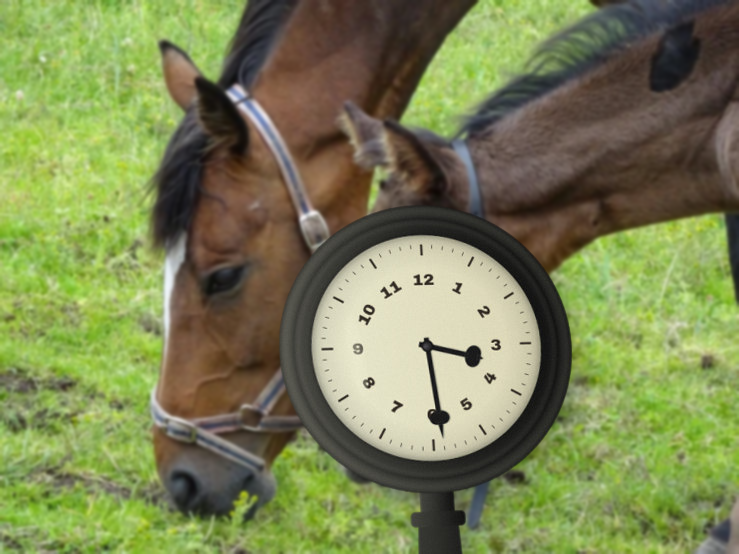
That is 3.29
